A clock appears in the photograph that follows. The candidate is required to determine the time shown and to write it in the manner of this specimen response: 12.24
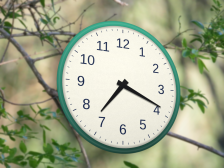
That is 7.19
